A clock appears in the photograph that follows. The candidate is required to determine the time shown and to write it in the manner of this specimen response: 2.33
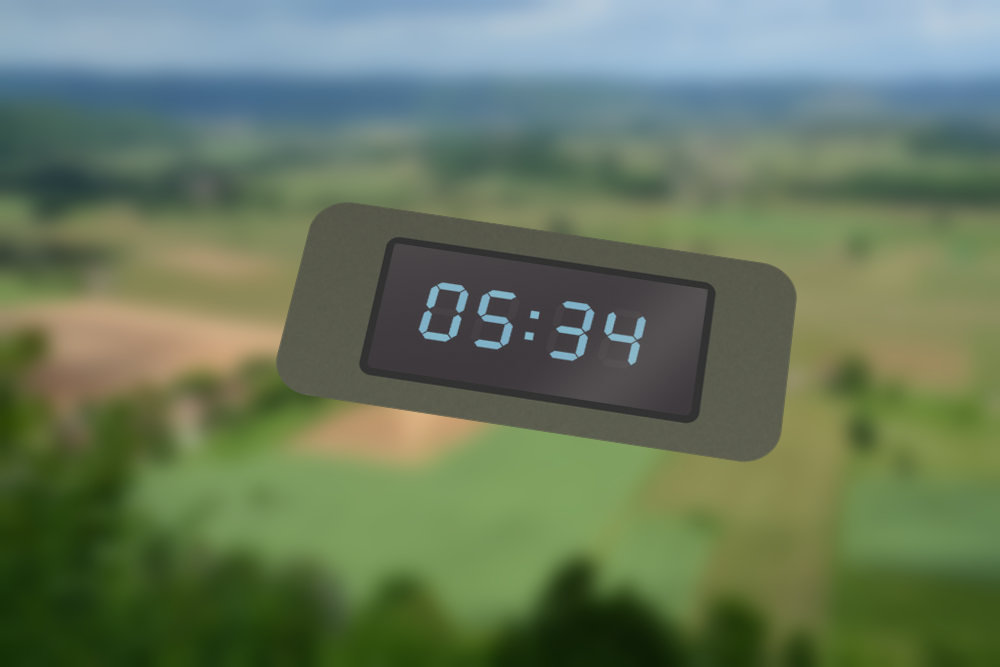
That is 5.34
